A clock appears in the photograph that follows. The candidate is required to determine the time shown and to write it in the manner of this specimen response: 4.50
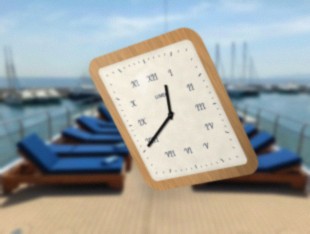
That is 12.40
